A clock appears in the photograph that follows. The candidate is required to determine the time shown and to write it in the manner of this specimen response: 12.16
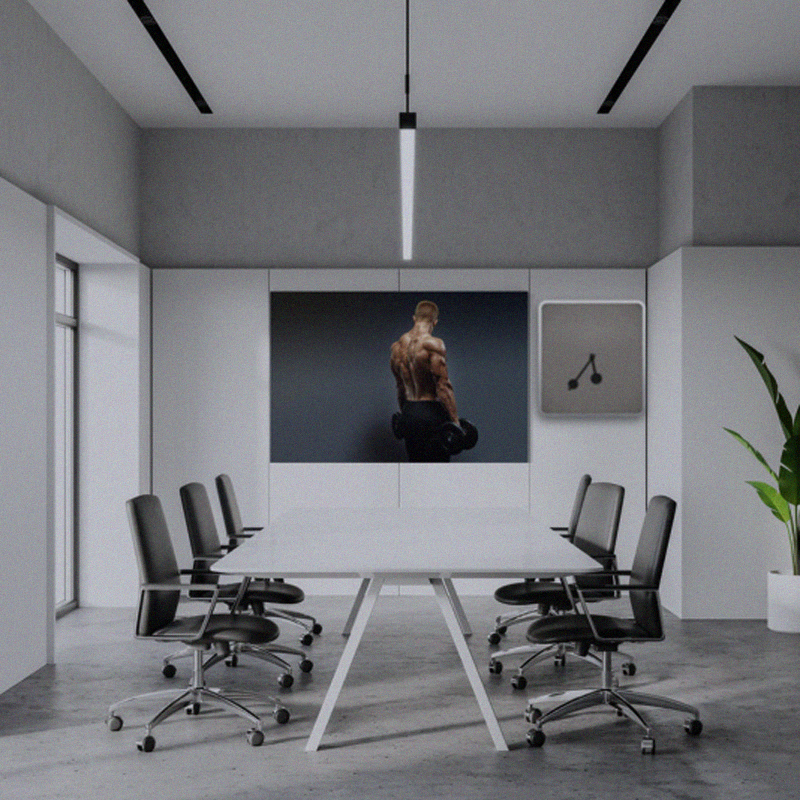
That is 5.36
